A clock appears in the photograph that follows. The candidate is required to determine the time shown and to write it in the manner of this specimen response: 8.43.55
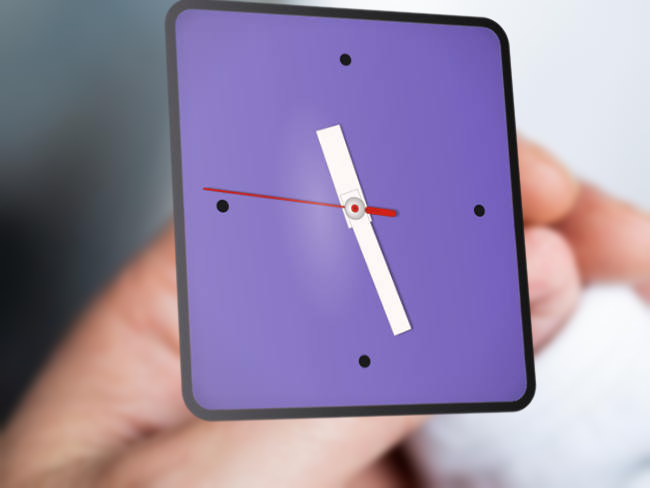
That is 11.26.46
